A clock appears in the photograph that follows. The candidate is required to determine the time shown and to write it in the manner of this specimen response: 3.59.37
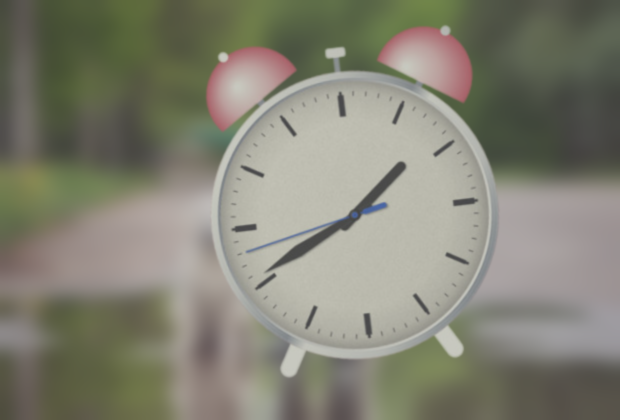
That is 1.40.43
